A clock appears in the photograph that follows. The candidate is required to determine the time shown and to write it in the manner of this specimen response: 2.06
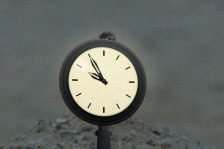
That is 9.55
